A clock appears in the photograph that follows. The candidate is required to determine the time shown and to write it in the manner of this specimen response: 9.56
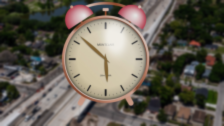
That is 5.52
